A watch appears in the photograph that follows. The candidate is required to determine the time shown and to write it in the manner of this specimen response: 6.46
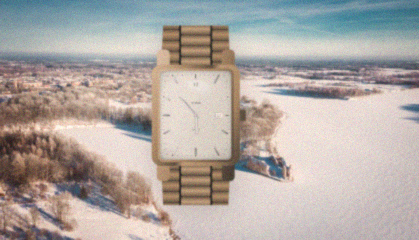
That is 5.53
